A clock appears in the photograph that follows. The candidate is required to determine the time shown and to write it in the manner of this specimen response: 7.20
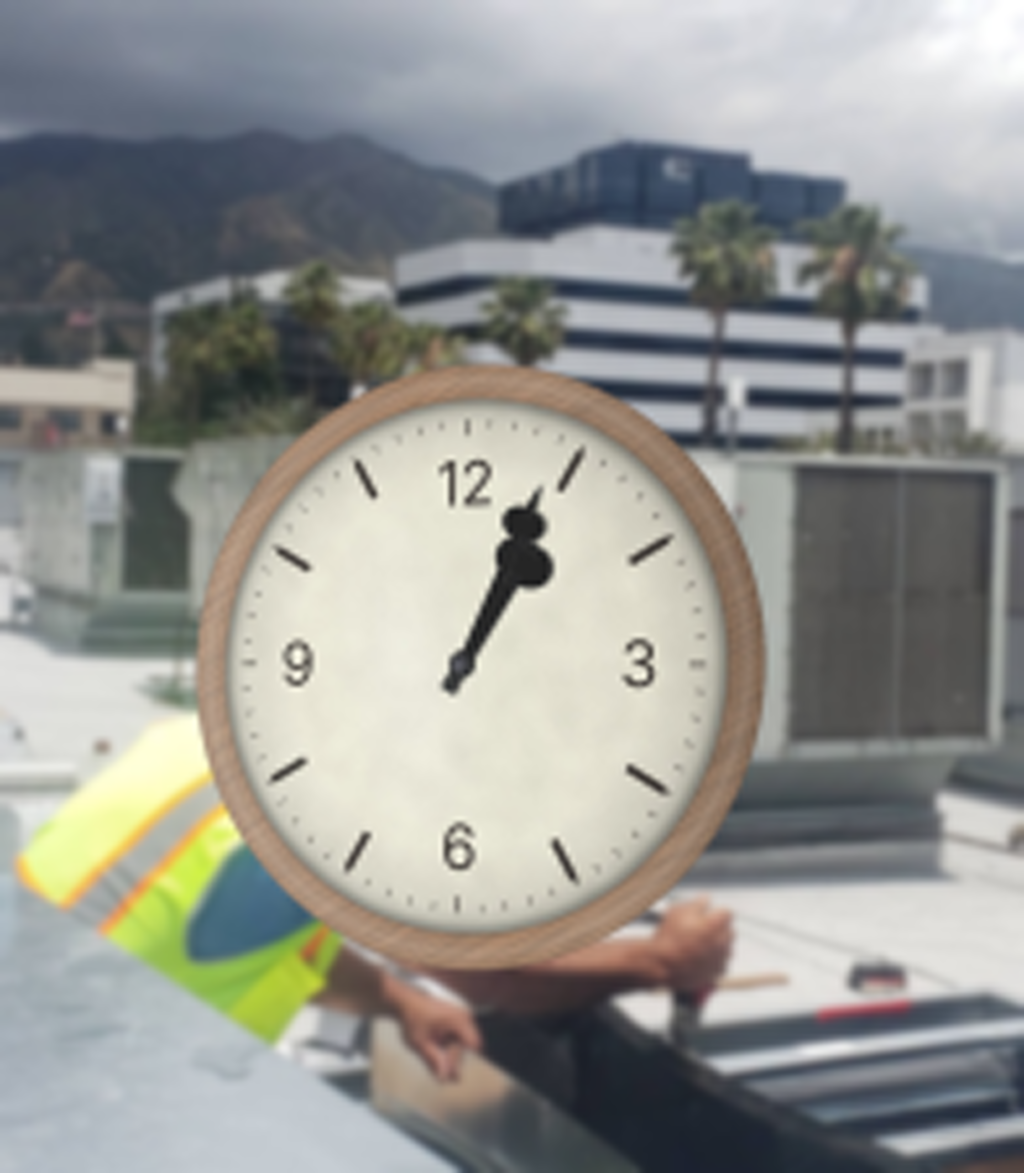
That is 1.04
